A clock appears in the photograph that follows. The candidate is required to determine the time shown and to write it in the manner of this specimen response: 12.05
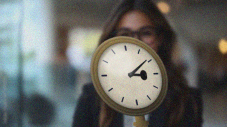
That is 3.09
